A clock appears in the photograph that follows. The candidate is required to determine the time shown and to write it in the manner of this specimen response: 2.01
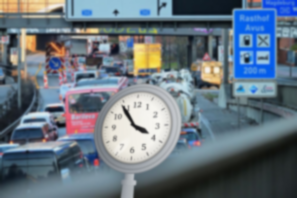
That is 3.54
